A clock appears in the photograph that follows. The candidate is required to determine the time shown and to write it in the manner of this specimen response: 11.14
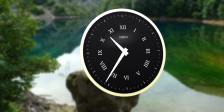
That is 10.36
